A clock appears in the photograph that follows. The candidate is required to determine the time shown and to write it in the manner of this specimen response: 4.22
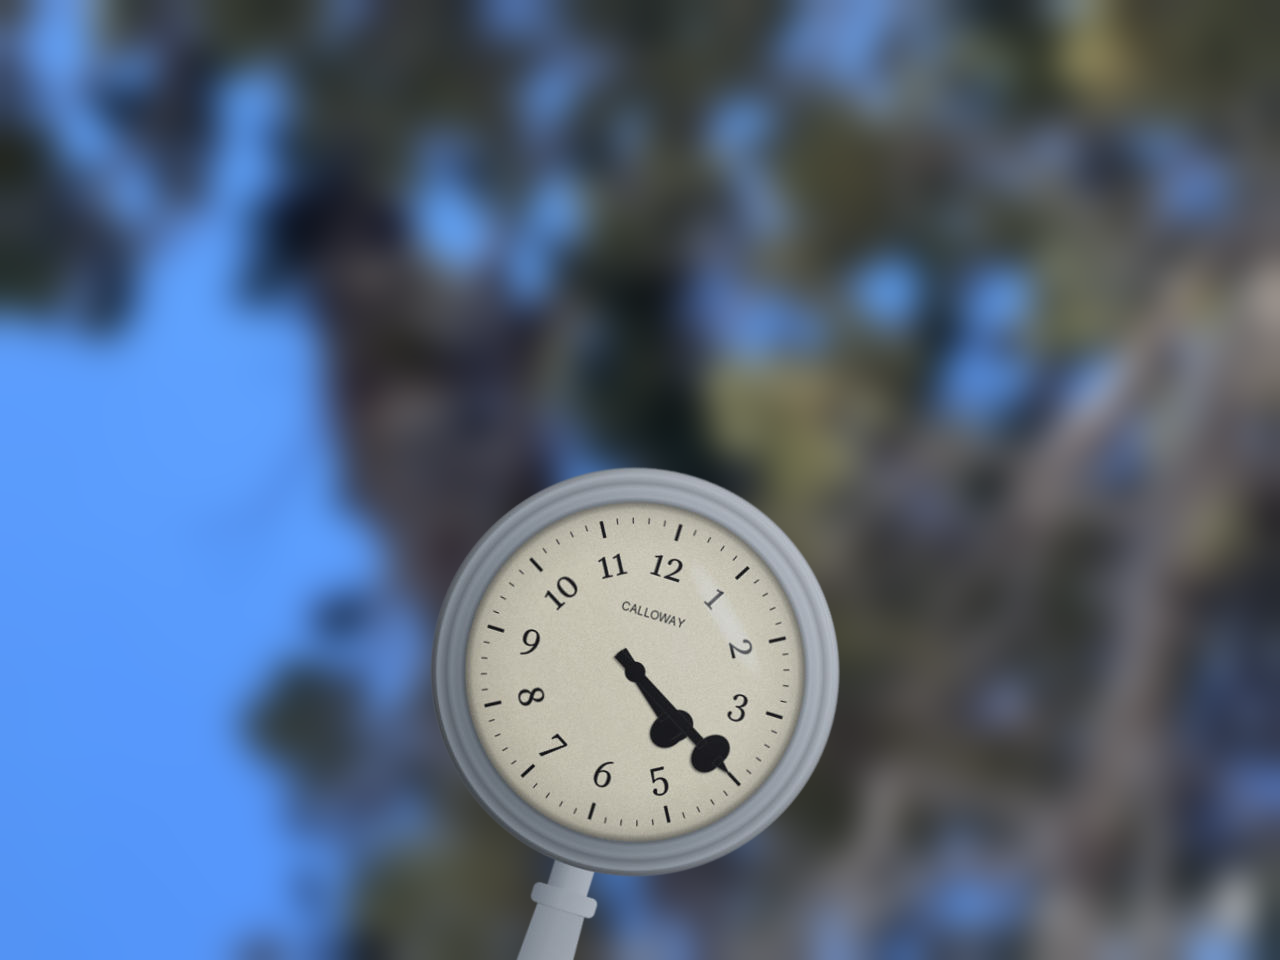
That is 4.20
